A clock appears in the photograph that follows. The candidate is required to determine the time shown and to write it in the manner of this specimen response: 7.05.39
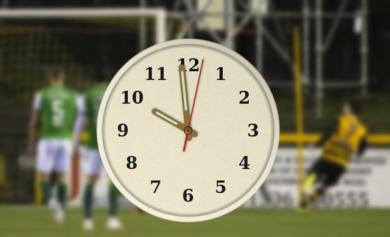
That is 9.59.02
